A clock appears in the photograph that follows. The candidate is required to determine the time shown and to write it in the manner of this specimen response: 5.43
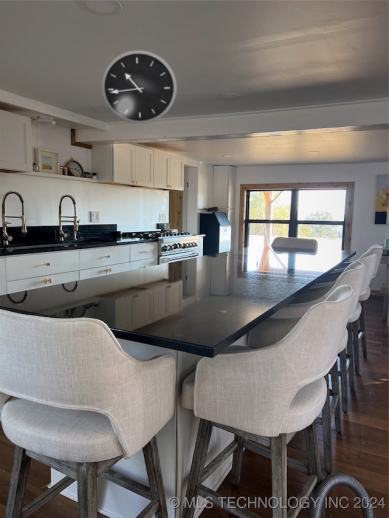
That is 10.44
